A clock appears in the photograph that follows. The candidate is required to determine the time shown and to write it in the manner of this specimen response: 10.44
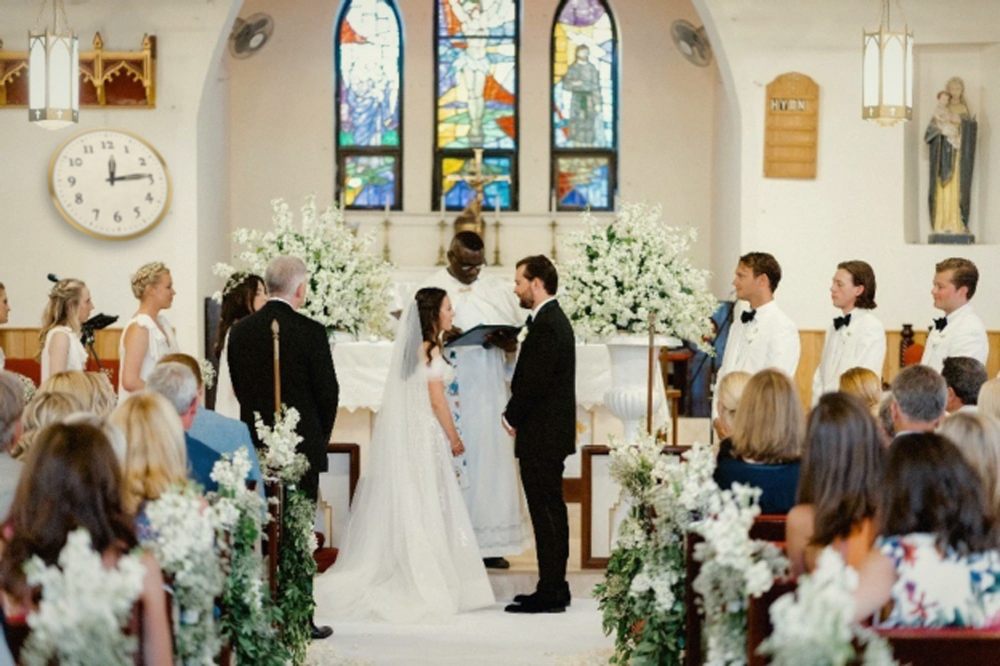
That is 12.14
